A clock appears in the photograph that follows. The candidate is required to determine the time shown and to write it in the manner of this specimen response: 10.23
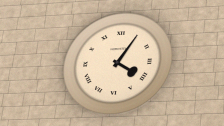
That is 4.05
